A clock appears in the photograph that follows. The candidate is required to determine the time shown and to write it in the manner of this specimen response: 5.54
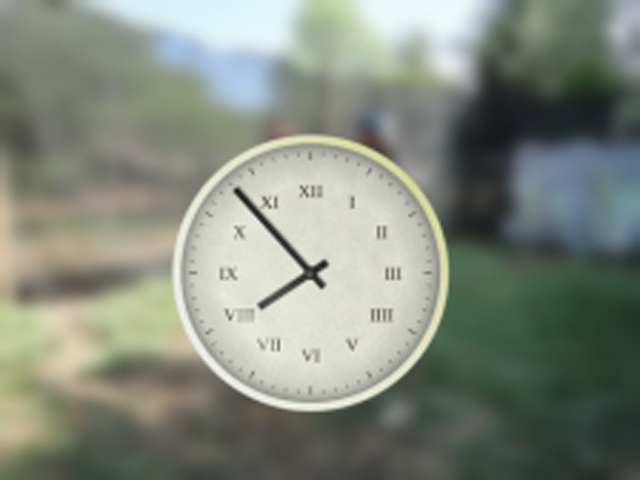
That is 7.53
